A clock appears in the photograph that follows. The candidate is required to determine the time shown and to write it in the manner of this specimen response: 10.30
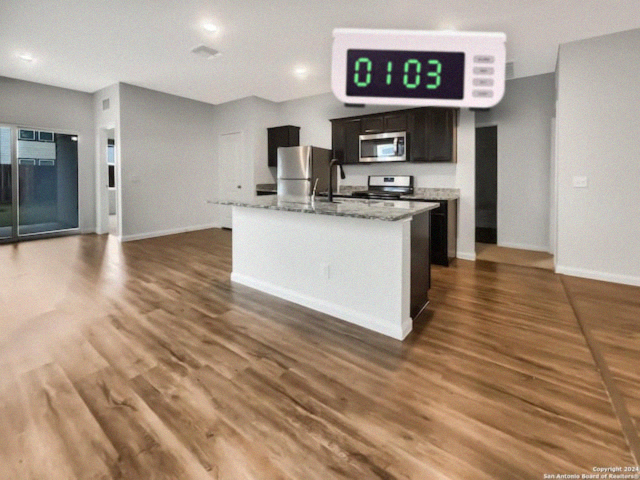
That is 1.03
